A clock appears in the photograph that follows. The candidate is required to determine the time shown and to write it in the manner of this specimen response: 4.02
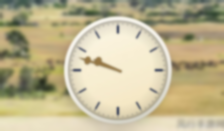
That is 9.48
